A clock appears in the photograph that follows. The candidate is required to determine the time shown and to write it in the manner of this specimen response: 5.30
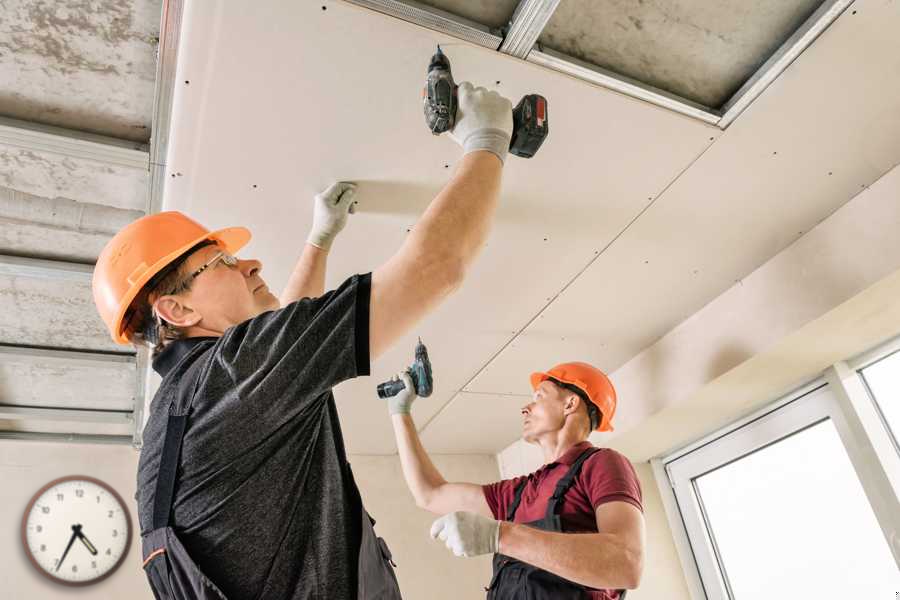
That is 4.34
